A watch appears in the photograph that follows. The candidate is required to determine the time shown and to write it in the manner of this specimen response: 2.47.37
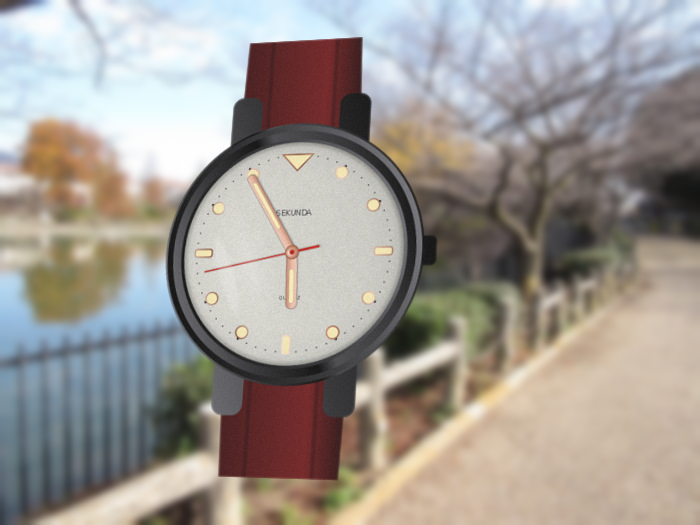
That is 5.54.43
